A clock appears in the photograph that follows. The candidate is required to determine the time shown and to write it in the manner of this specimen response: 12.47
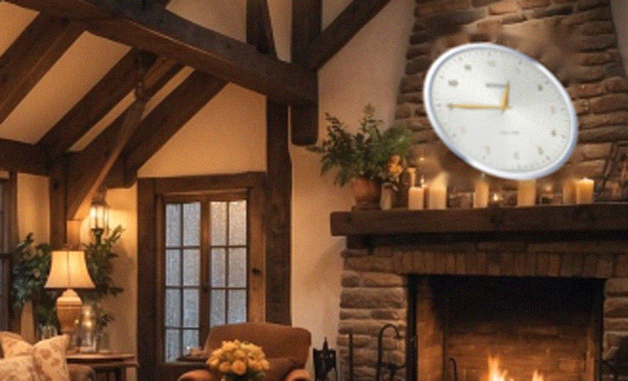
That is 12.45
